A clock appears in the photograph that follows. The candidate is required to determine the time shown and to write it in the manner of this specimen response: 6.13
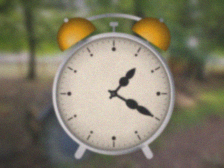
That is 1.20
